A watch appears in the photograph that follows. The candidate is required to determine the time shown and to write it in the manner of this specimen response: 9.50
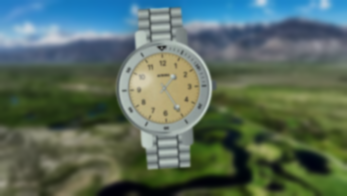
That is 1.25
